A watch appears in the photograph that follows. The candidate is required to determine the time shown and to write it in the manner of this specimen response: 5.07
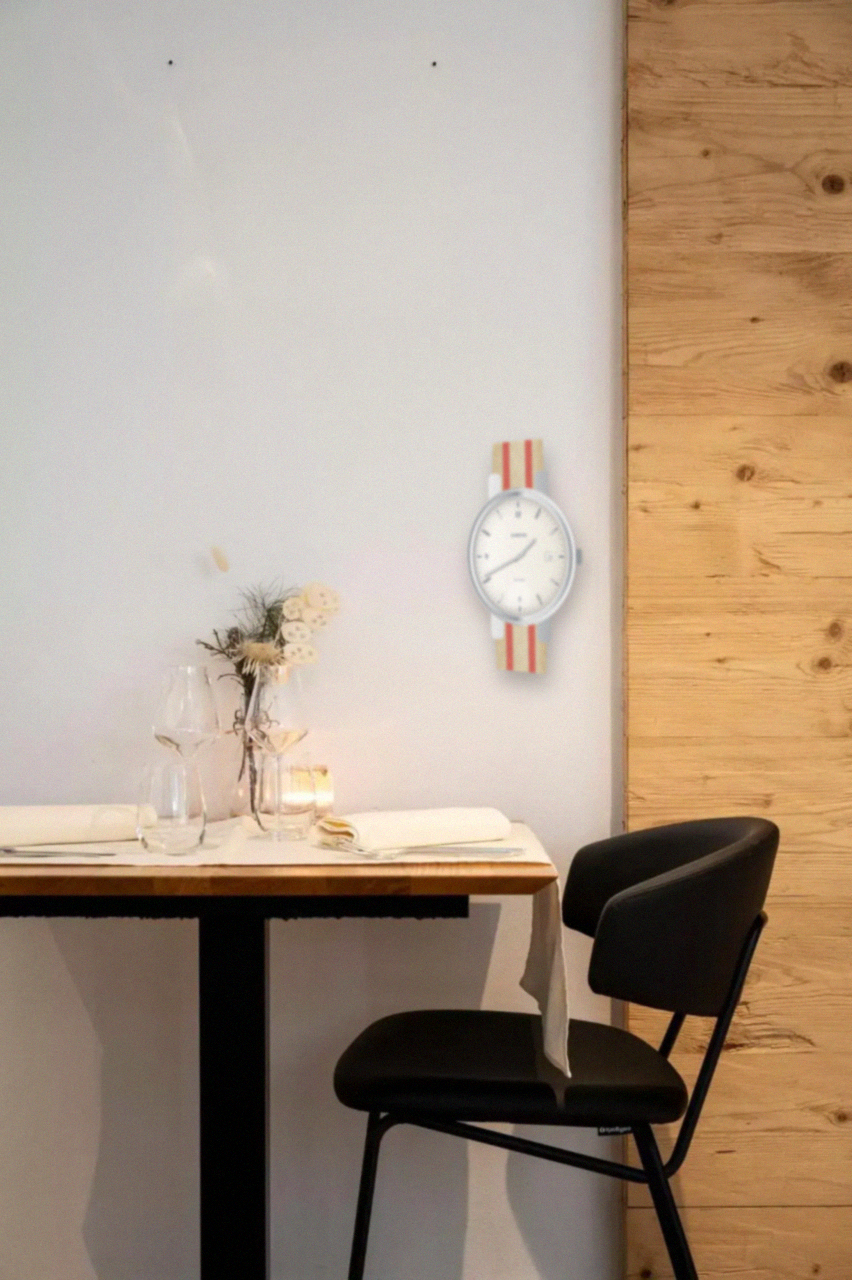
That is 1.41
